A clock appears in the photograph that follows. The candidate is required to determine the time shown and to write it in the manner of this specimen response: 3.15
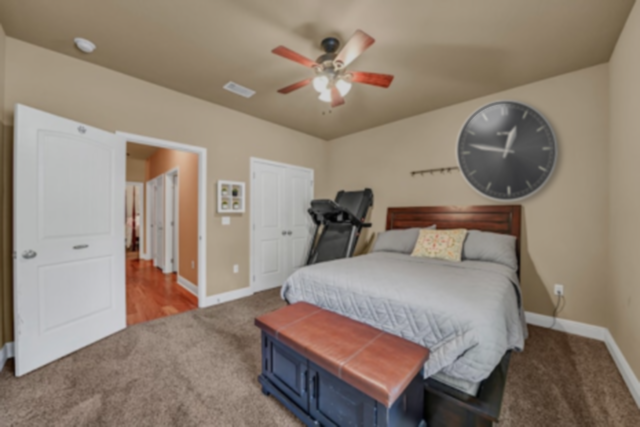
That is 12.47
